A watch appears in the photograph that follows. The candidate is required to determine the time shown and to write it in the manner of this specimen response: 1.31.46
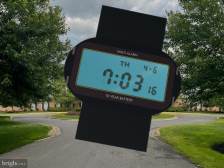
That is 7.03.16
